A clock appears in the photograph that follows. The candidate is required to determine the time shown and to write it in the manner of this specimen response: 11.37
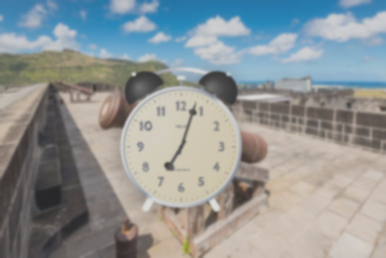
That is 7.03
